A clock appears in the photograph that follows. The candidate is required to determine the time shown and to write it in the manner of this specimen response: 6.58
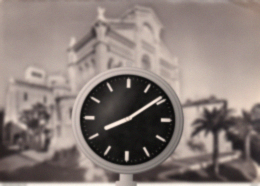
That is 8.09
